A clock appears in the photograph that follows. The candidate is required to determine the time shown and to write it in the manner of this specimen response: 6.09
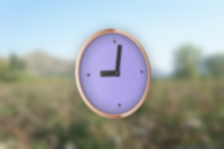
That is 9.02
